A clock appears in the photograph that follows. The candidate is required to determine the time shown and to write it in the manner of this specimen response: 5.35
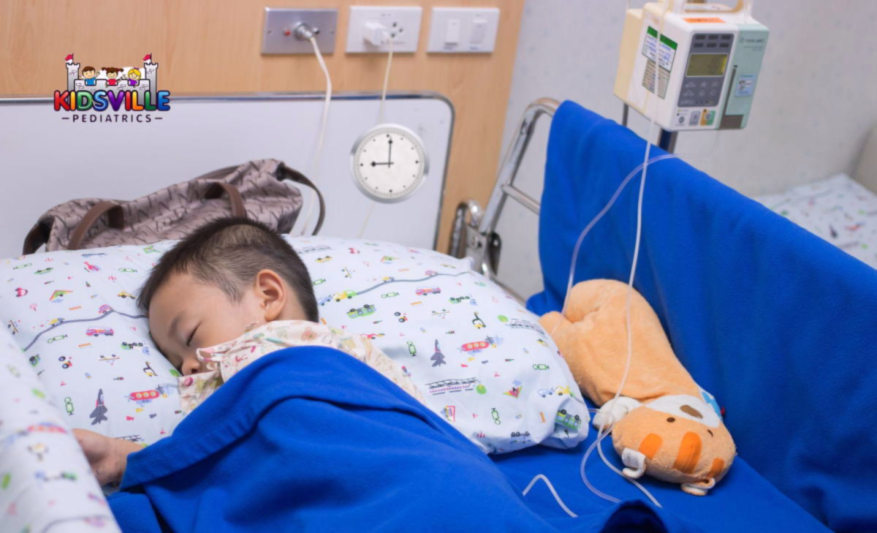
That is 9.01
